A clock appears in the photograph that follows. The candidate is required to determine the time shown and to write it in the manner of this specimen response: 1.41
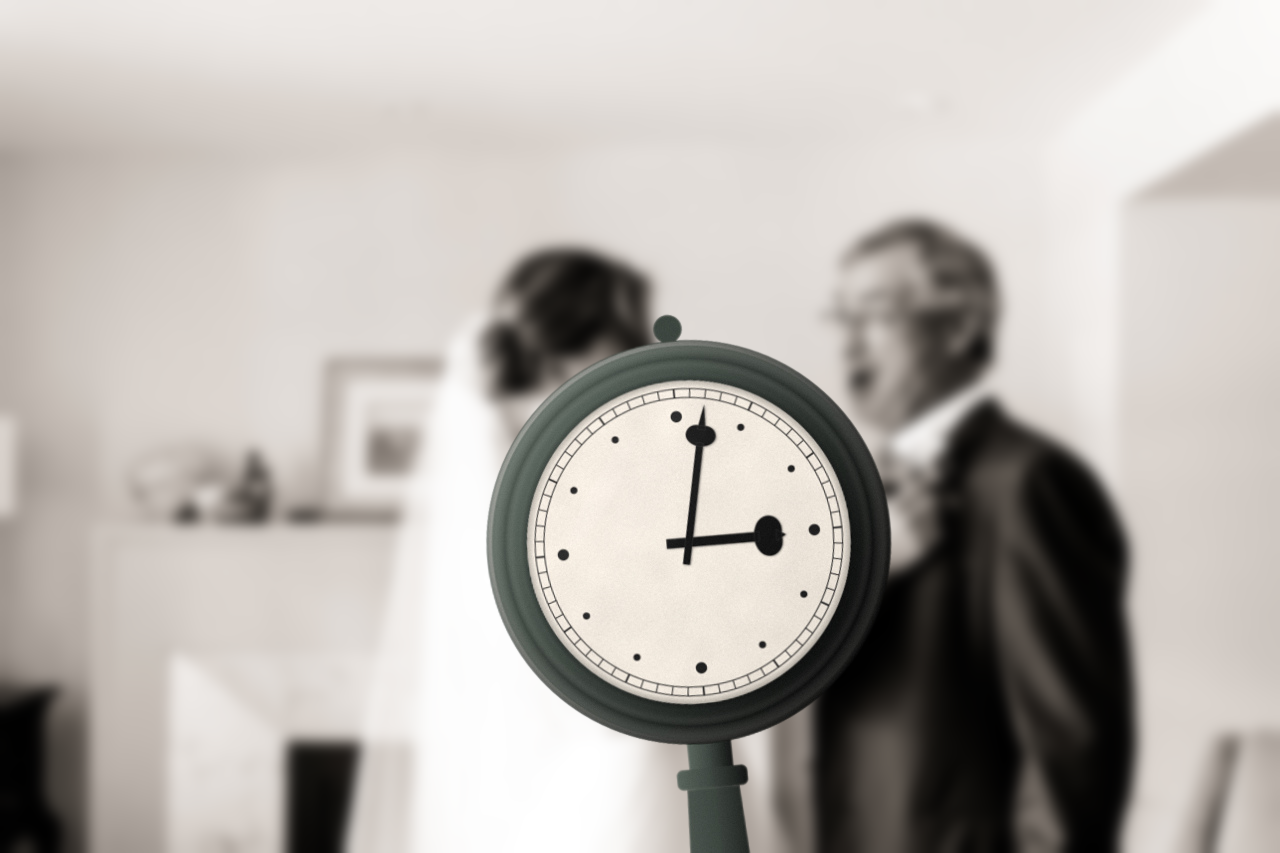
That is 3.02
